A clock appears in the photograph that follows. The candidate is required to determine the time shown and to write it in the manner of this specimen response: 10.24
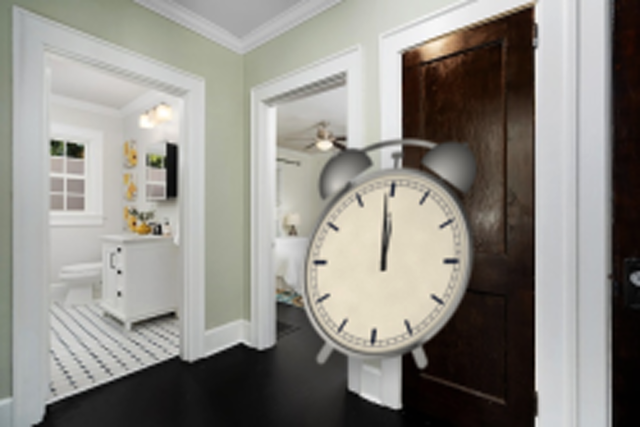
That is 11.59
